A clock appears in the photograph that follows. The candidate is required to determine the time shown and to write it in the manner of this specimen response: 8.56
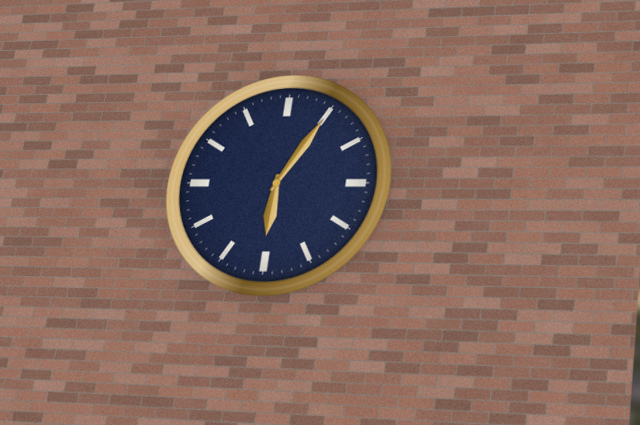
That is 6.05
